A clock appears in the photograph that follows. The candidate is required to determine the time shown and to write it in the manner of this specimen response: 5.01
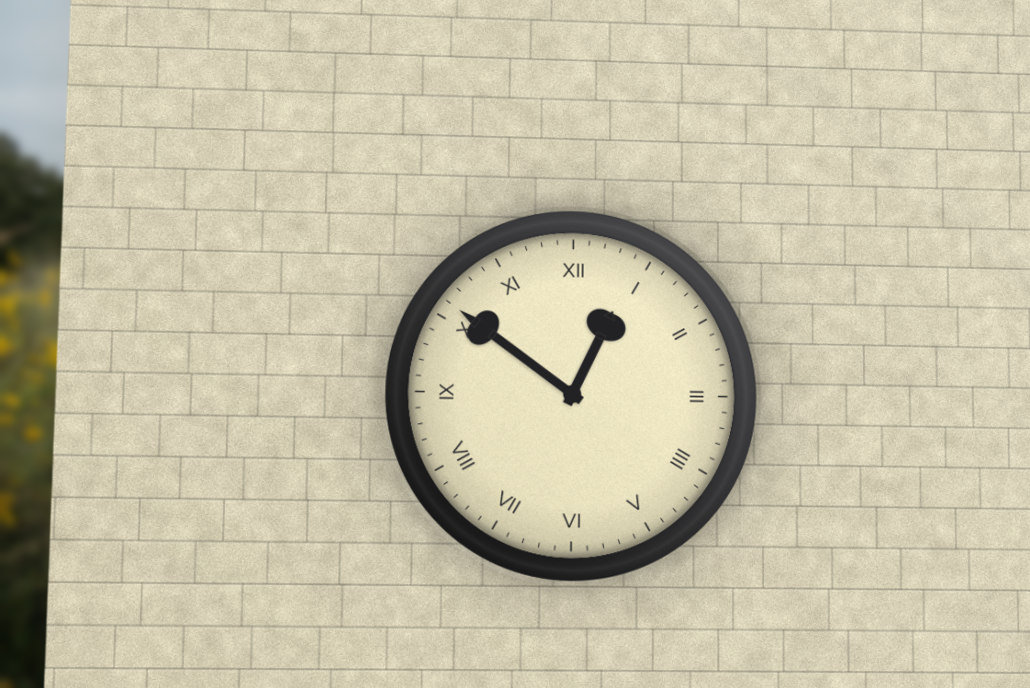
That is 12.51
